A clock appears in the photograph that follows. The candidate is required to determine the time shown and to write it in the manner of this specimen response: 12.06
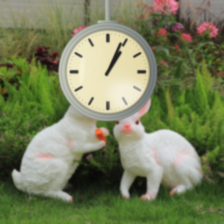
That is 1.04
